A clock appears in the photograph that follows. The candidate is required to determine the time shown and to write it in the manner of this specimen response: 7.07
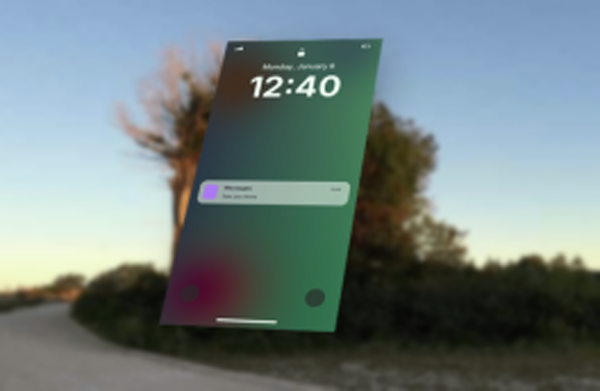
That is 12.40
